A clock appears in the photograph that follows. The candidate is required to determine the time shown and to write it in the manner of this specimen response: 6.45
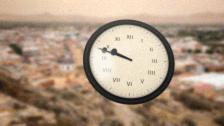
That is 9.48
